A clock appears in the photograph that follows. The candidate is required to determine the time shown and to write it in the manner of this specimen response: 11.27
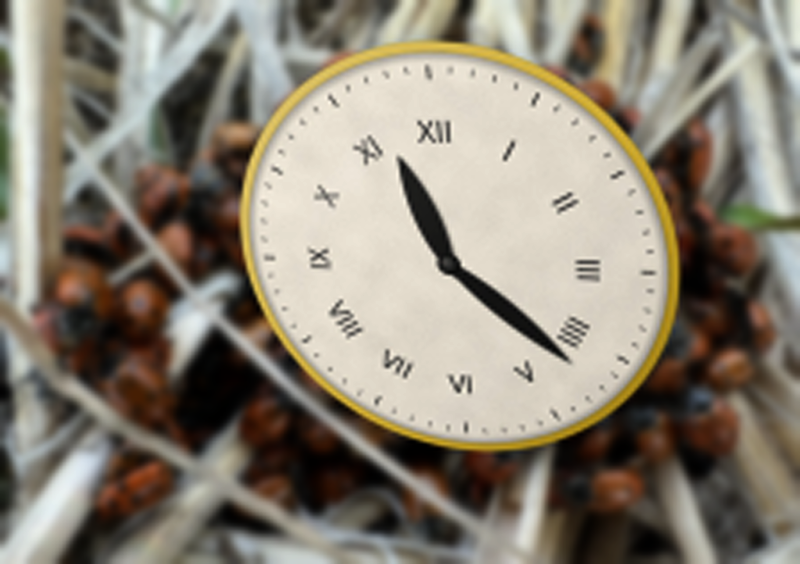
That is 11.22
